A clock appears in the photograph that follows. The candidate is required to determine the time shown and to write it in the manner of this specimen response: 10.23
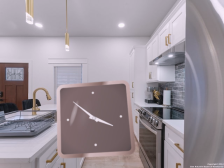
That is 3.52
